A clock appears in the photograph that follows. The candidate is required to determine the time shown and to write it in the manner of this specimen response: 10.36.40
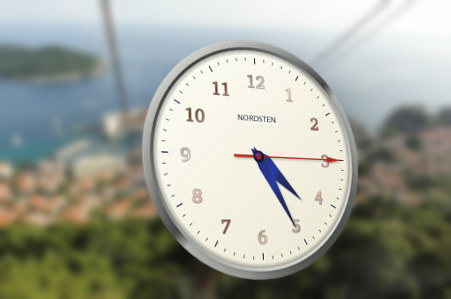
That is 4.25.15
